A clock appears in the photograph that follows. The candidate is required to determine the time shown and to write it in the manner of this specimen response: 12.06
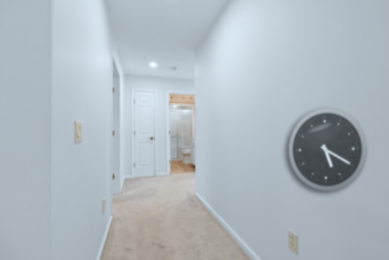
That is 5.20
